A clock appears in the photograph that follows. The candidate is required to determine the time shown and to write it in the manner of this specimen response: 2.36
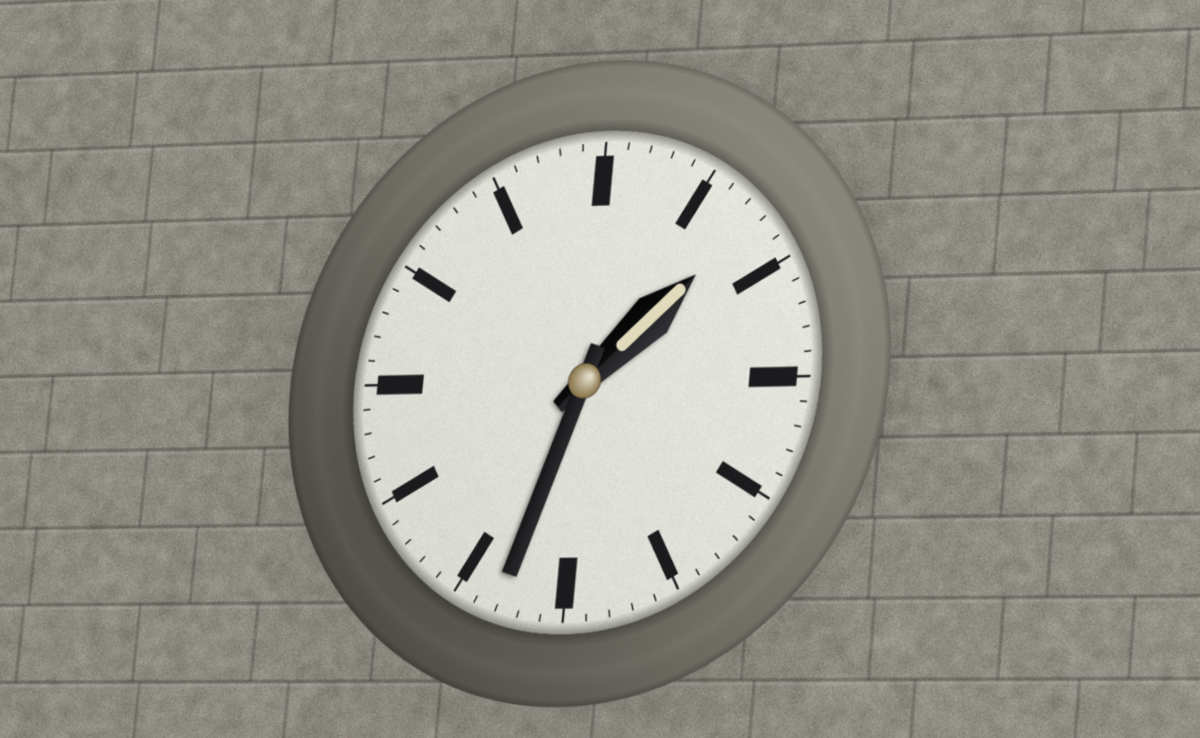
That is 1.33
